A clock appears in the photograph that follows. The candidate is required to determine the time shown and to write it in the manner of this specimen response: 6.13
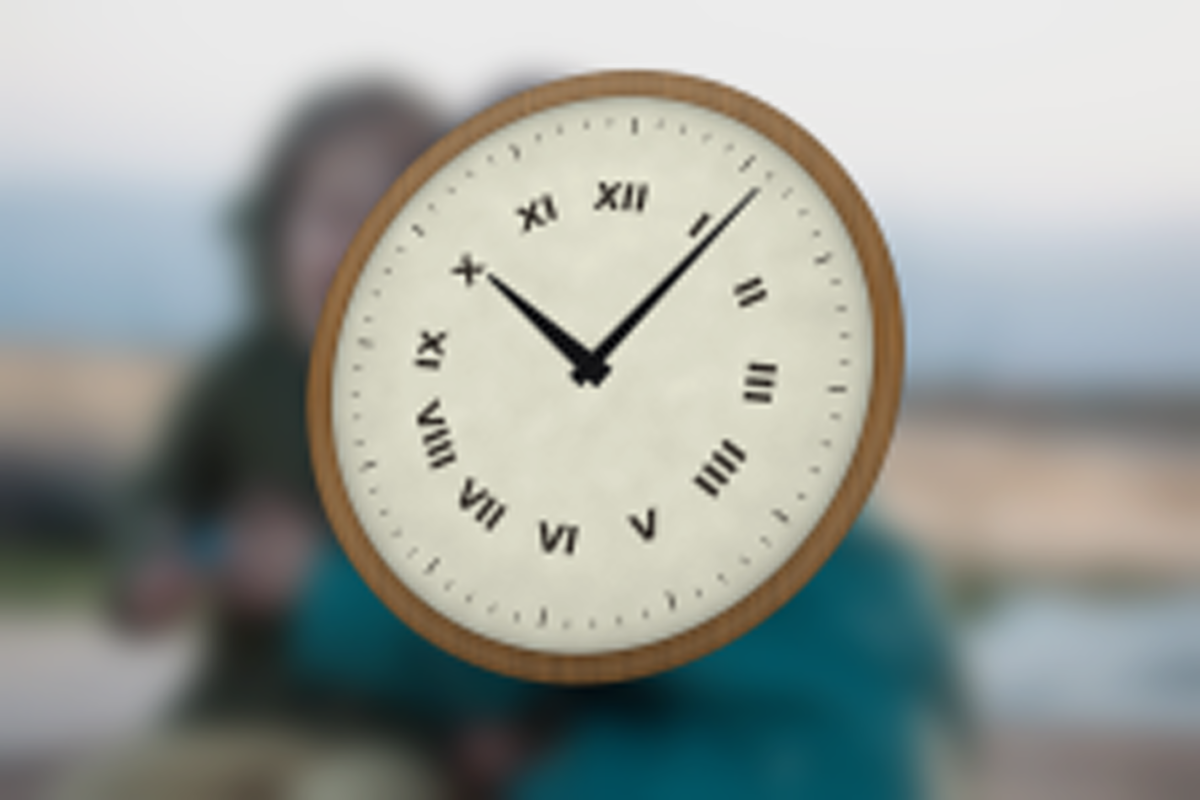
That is 10.06
